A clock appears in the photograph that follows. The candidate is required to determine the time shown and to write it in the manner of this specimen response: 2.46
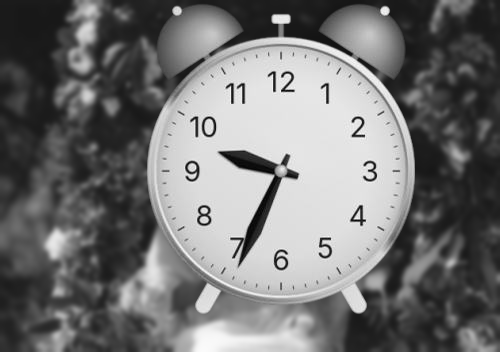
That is 9.34
